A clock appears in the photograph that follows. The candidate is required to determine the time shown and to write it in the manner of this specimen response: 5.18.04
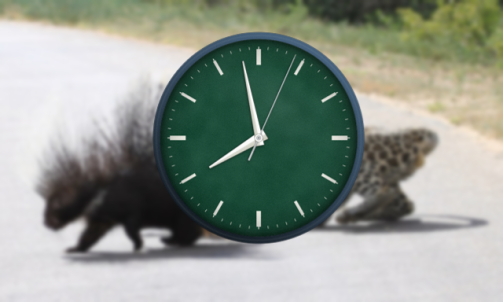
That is 7.58.04
